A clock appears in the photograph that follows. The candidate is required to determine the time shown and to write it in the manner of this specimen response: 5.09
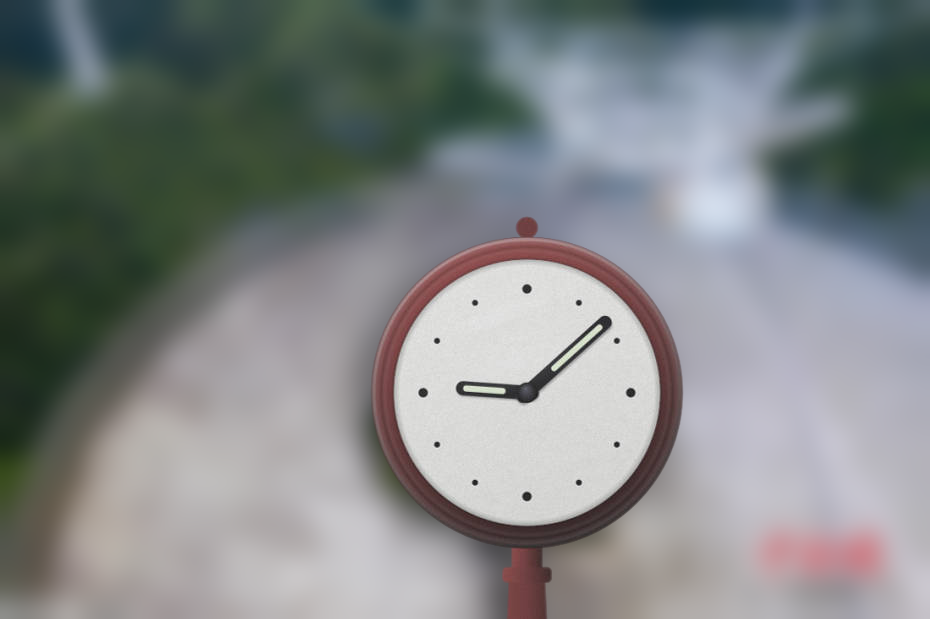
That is 9.08
